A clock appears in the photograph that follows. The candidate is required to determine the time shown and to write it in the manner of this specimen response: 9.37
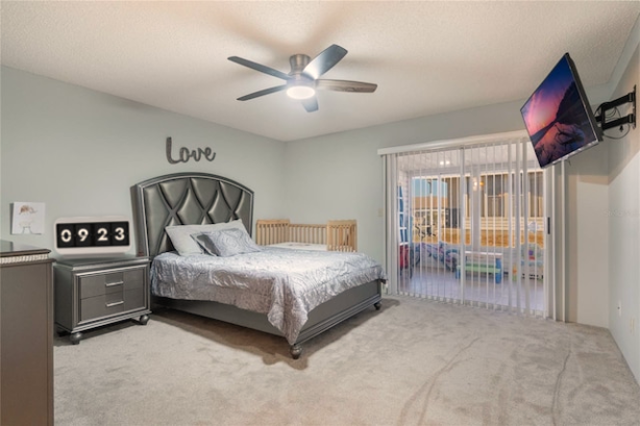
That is 9.23
